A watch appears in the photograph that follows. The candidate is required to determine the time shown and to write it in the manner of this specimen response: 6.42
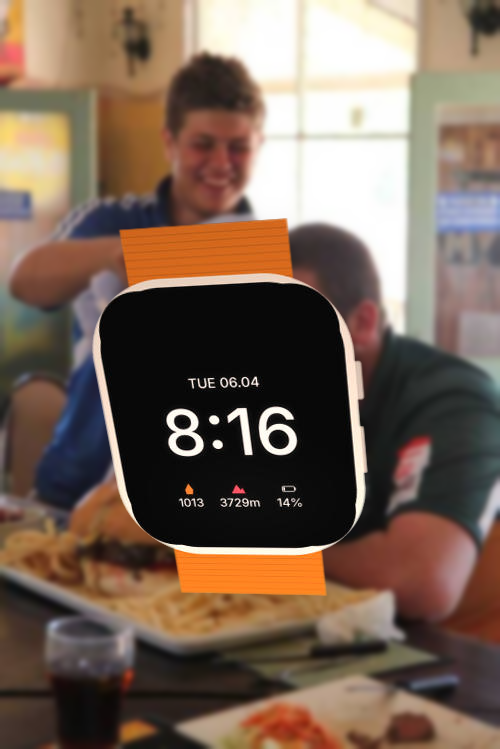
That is 8.16
